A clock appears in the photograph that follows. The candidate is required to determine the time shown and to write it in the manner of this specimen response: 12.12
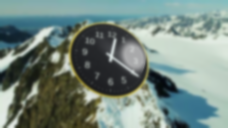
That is 12.20
